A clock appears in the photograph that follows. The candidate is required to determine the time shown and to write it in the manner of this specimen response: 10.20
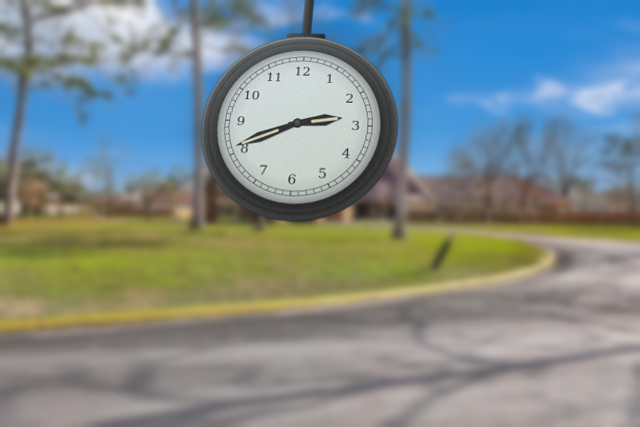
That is 2.41
